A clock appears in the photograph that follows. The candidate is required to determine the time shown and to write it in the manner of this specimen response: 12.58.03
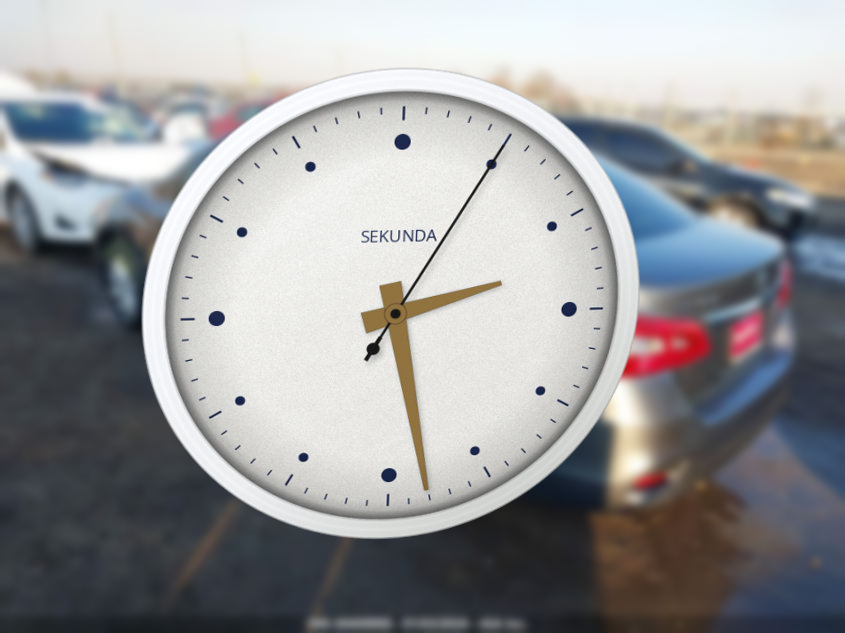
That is 2.28.05
